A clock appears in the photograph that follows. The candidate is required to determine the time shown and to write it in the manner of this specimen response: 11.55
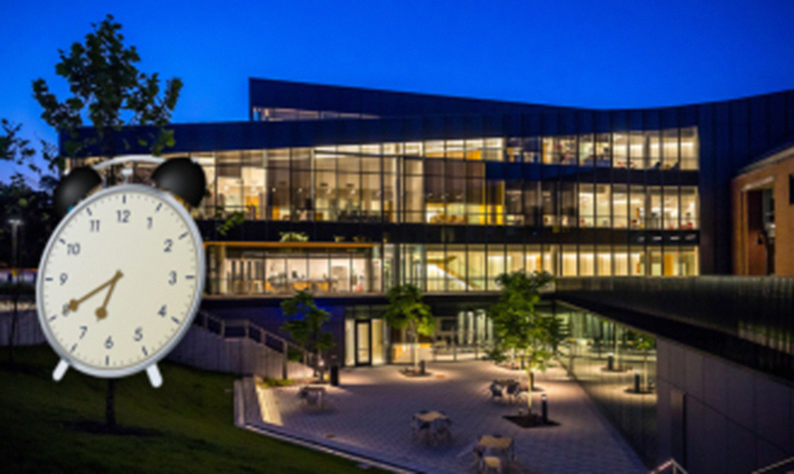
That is 6.40
